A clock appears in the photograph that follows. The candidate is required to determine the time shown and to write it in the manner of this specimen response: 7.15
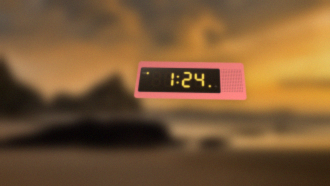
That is 1.24
